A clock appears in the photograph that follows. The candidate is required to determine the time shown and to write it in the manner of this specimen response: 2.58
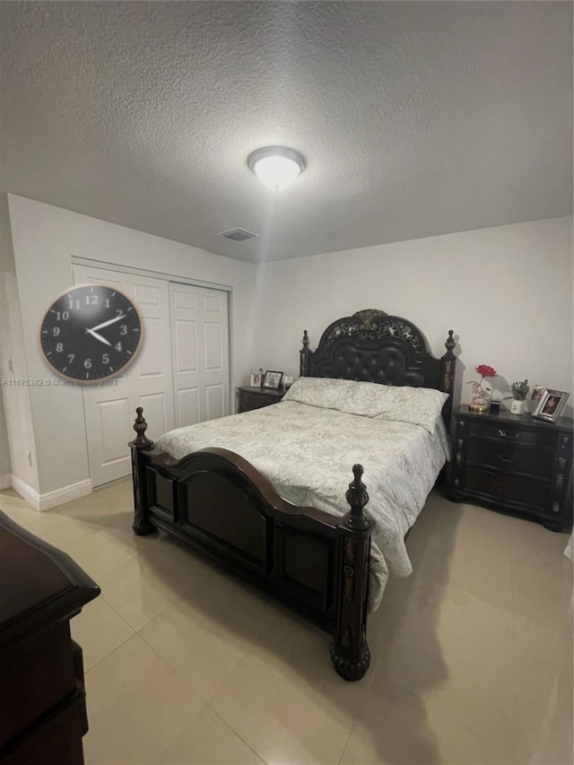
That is 4.11
